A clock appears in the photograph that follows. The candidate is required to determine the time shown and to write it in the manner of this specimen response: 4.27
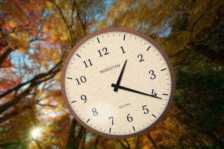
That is 1.21
